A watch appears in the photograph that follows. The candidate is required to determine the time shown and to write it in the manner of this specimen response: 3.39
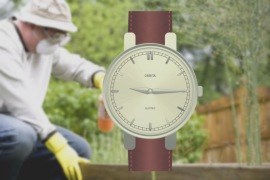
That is 9.15
